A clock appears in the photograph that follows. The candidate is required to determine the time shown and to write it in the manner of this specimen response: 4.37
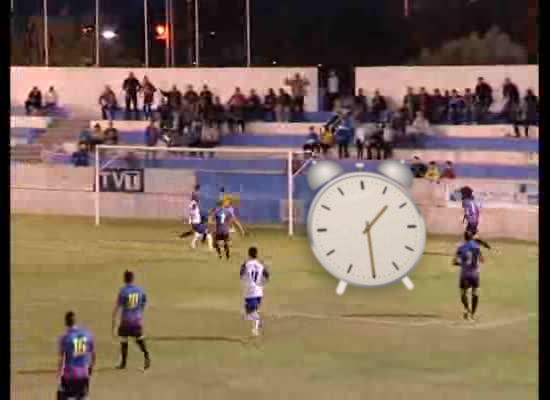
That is 1.30
